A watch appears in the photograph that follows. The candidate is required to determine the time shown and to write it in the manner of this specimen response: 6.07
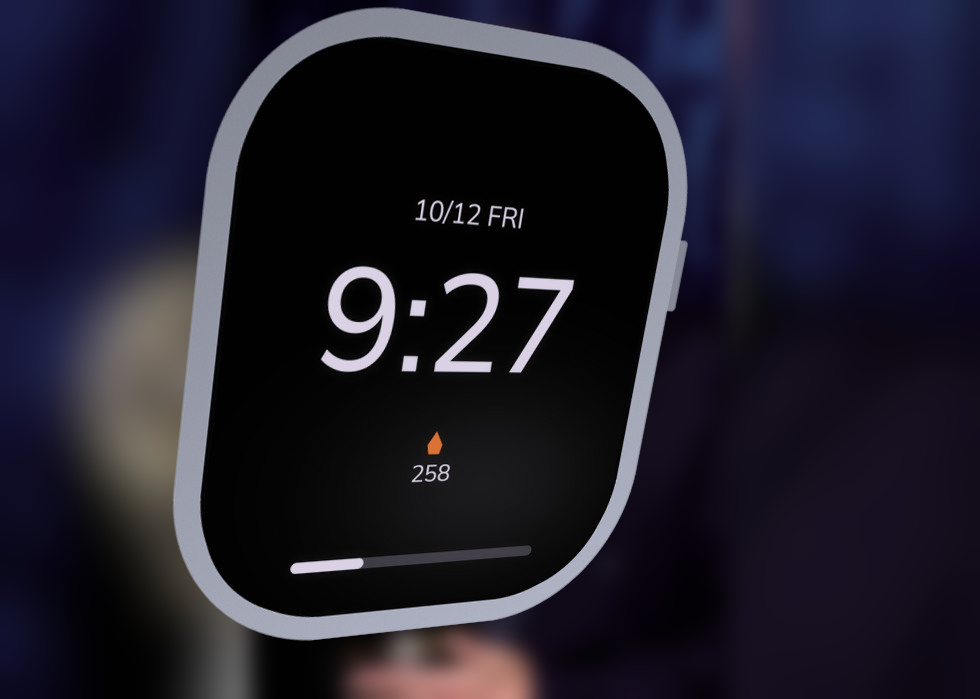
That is 9.27
